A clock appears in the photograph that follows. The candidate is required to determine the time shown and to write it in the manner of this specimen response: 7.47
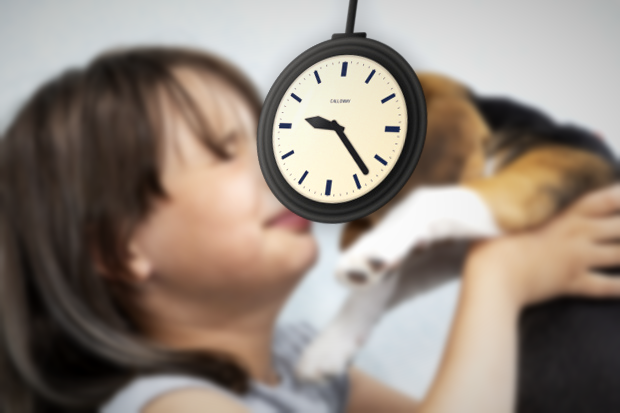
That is 9.23
